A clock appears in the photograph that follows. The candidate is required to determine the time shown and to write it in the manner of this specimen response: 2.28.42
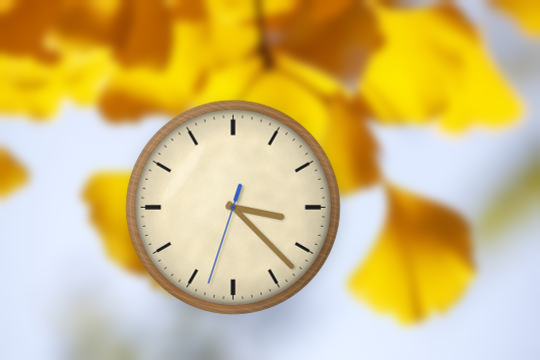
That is 3.22.33
